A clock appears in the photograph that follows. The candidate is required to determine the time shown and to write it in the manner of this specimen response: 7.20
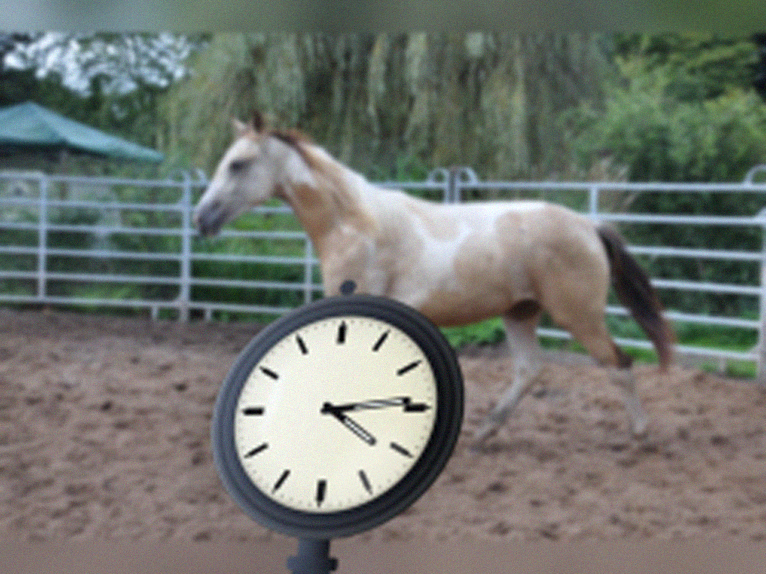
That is 4.14
